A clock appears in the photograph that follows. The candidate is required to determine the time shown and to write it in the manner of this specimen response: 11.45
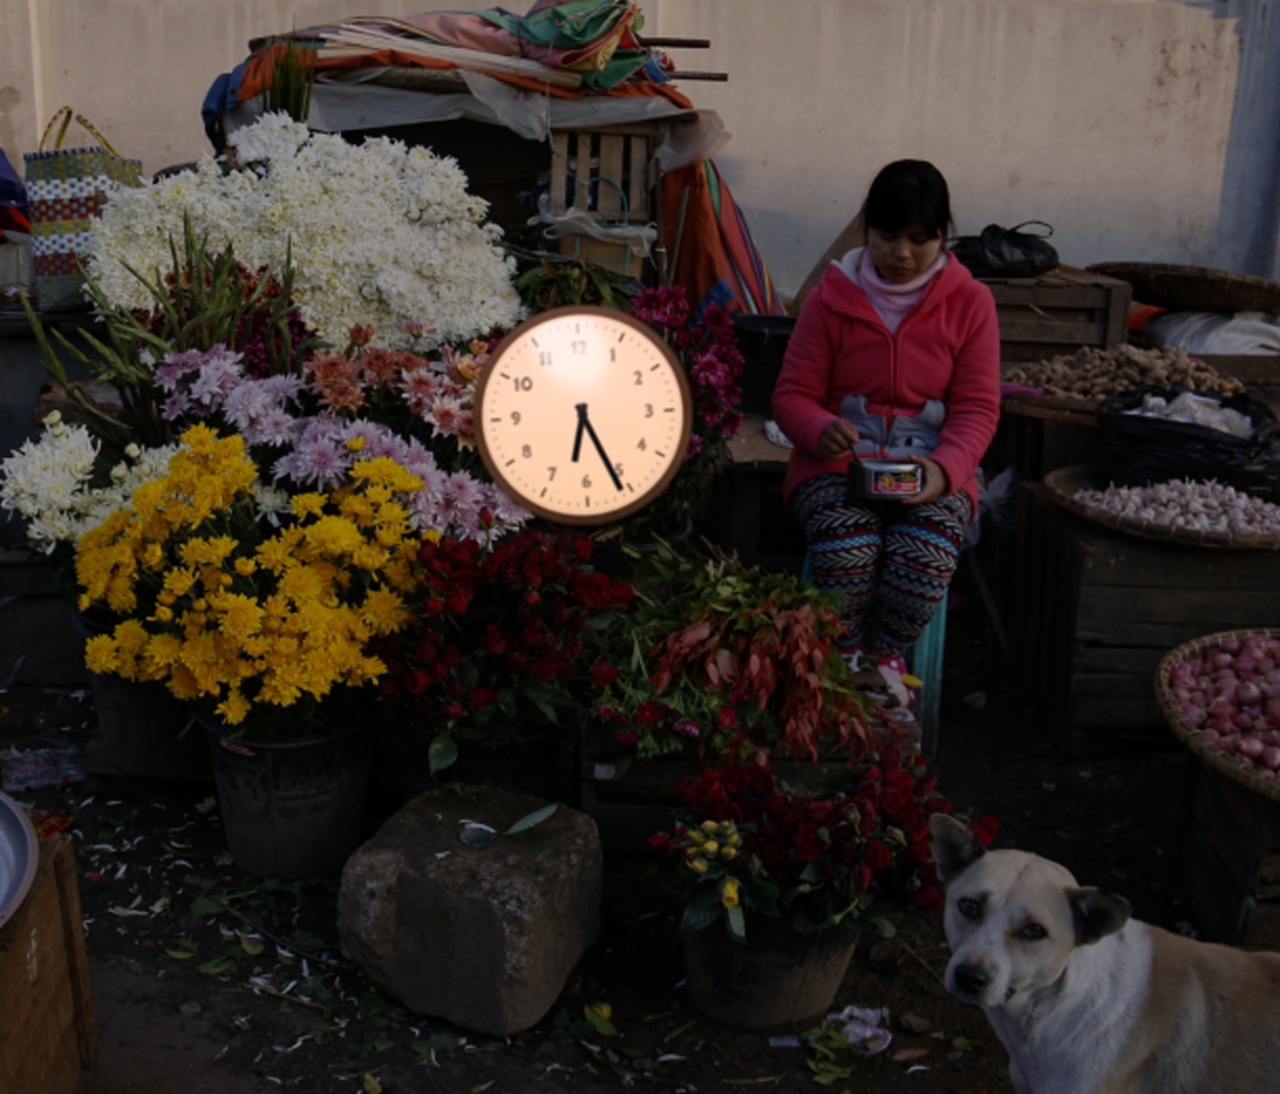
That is 6.26
